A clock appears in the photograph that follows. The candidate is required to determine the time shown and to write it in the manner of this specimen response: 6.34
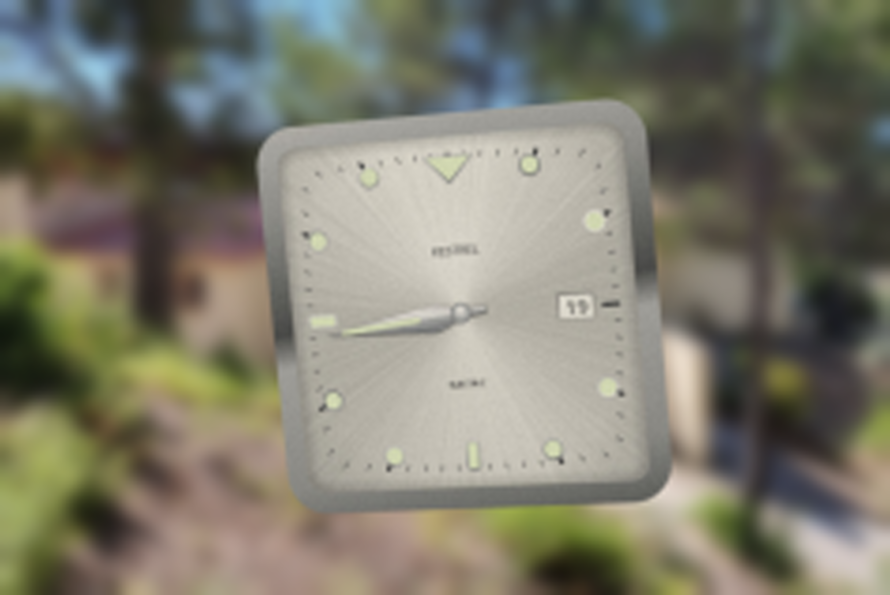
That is 8.44
